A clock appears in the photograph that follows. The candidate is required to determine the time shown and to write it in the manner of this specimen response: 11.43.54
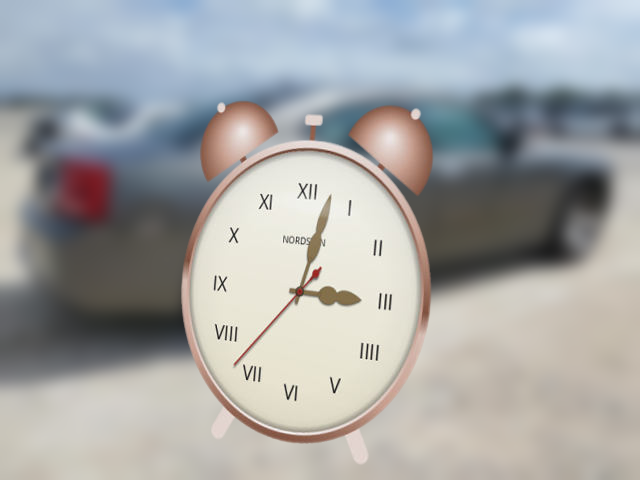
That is 3.02.37
